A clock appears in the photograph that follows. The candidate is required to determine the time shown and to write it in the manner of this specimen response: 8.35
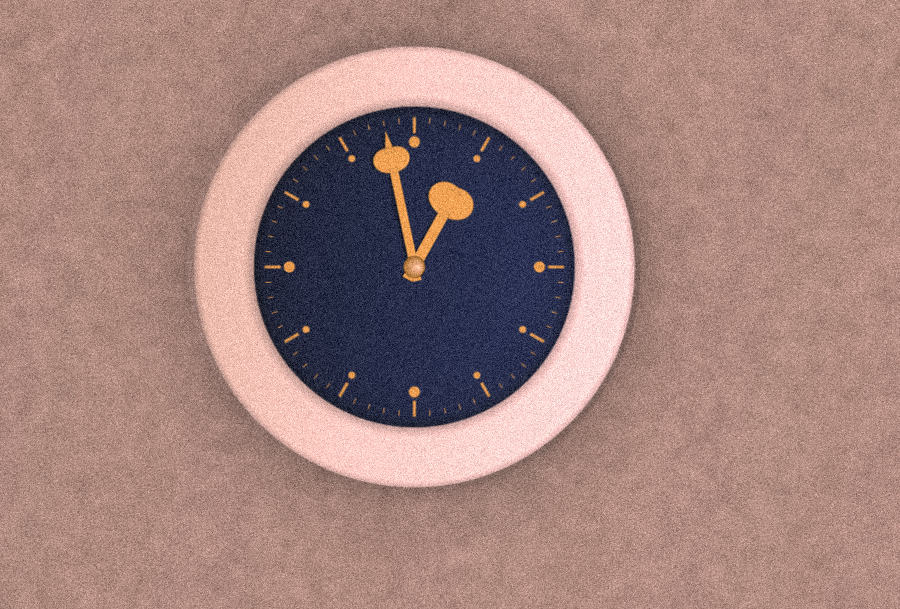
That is 12.58
